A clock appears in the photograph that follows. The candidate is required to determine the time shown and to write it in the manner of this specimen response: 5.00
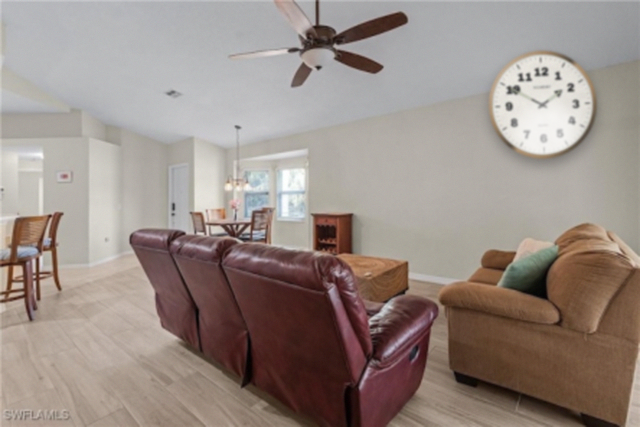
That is 1.50
